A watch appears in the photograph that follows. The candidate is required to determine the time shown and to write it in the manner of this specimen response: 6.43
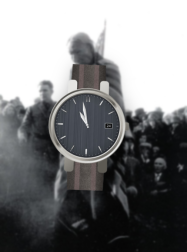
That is 10.58
